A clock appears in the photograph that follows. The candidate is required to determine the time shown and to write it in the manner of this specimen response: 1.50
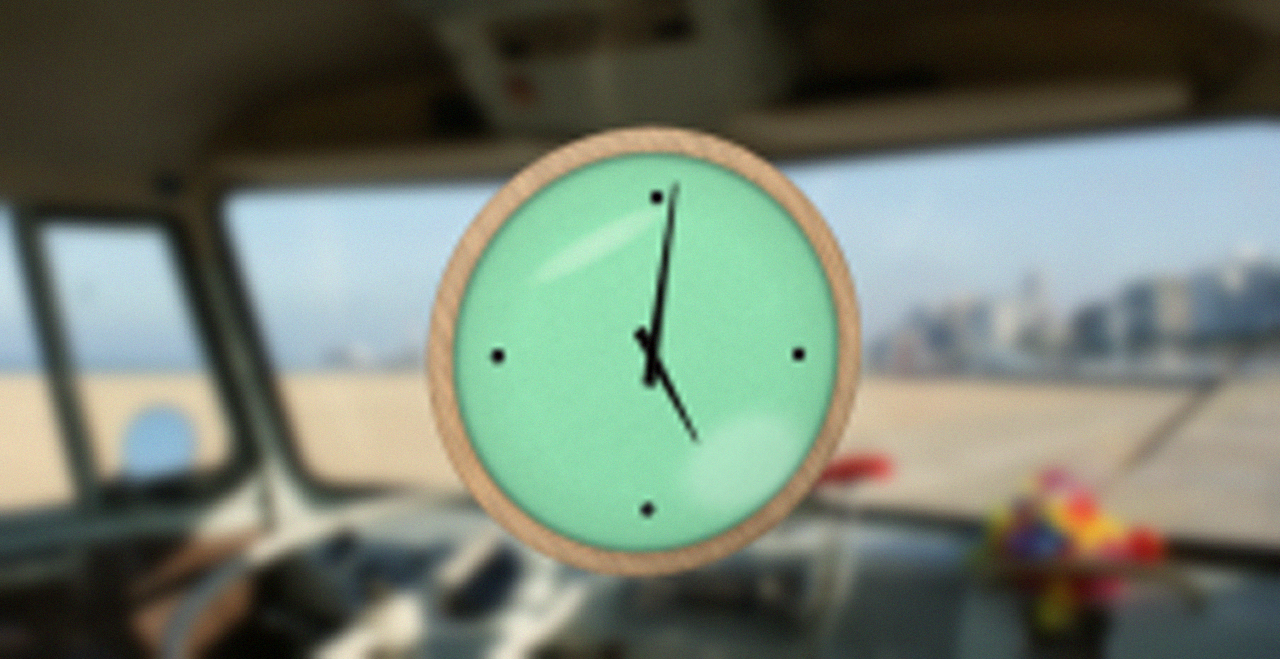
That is 5.01
